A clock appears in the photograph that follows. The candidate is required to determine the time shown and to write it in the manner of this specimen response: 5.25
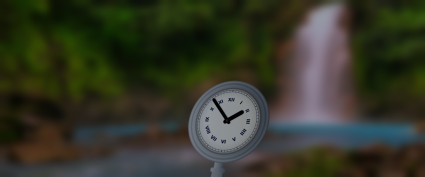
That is 1.53
